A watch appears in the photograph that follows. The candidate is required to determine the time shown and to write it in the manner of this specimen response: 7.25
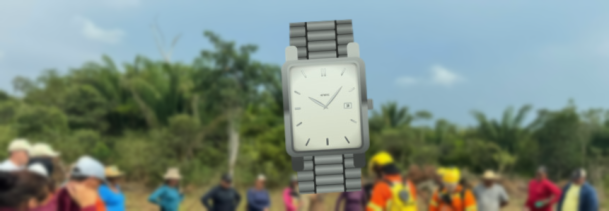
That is 10.07
